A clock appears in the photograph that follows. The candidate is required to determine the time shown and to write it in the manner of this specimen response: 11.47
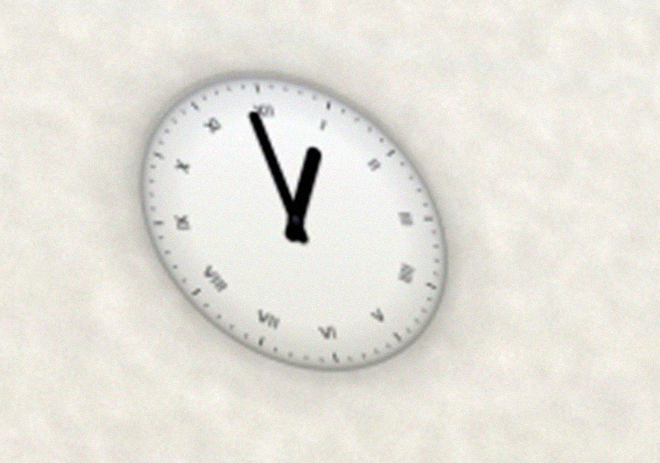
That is 12.59
